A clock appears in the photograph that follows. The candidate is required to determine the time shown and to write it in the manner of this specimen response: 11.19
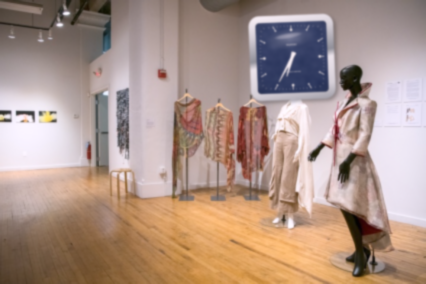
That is 6.35
